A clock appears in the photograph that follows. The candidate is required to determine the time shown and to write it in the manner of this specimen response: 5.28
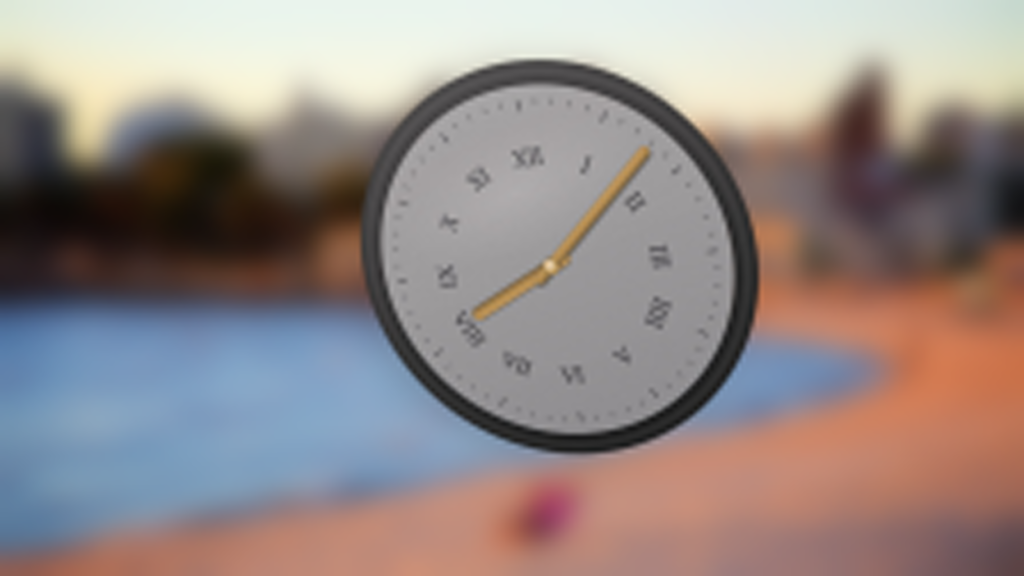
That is 8.08
